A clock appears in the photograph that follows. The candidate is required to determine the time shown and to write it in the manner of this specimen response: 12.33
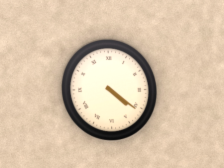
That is 4.21
